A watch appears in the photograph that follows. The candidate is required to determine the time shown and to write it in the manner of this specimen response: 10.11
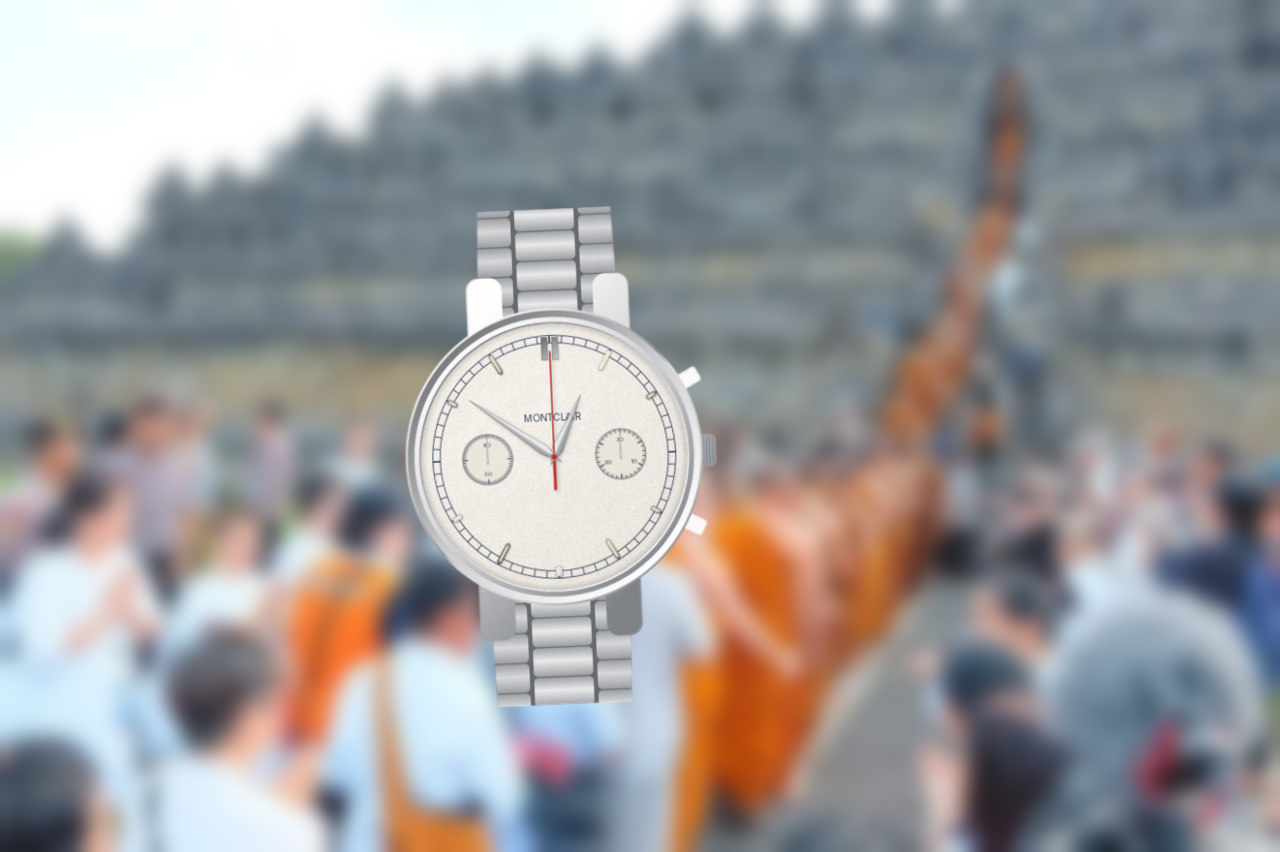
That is 12.51
